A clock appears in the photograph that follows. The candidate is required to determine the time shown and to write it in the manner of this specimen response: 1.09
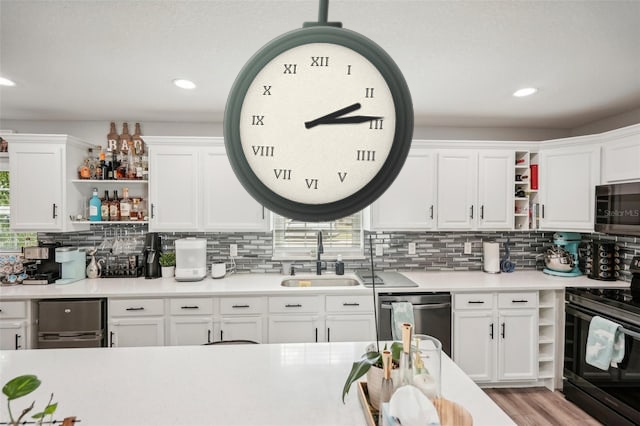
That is 2.14
